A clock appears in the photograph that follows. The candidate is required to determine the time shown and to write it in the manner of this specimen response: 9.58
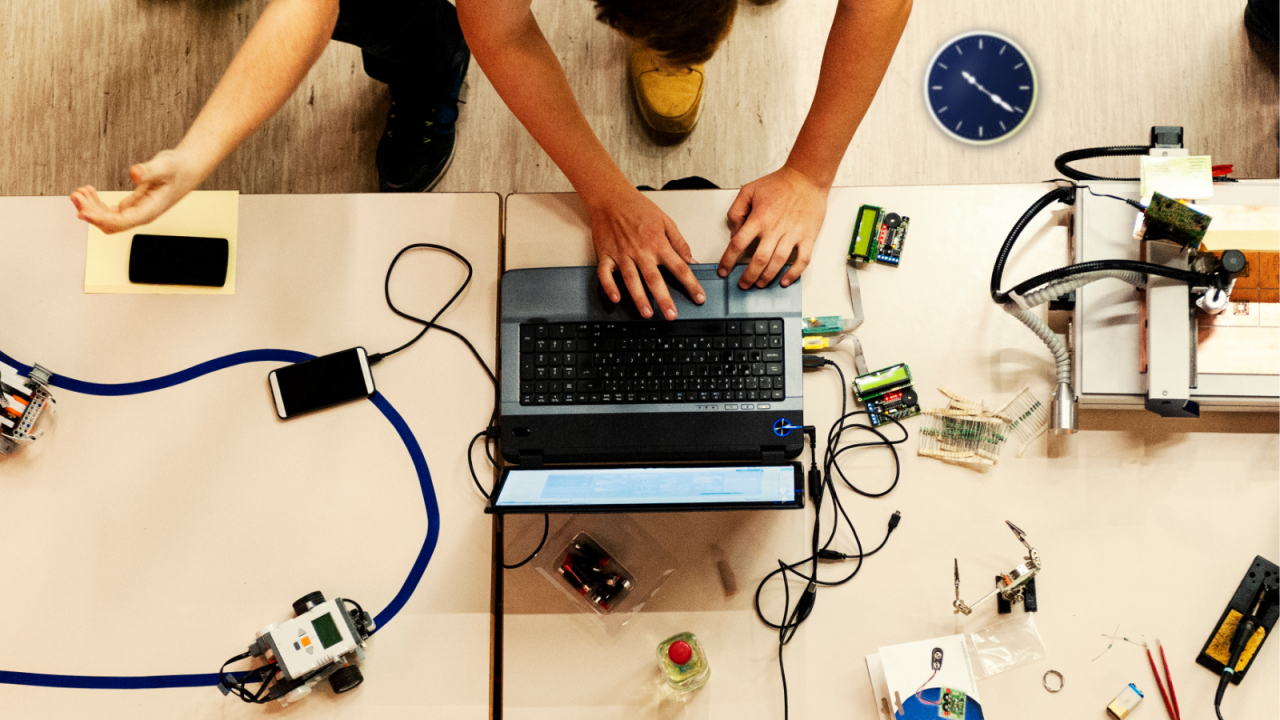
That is 10.21
